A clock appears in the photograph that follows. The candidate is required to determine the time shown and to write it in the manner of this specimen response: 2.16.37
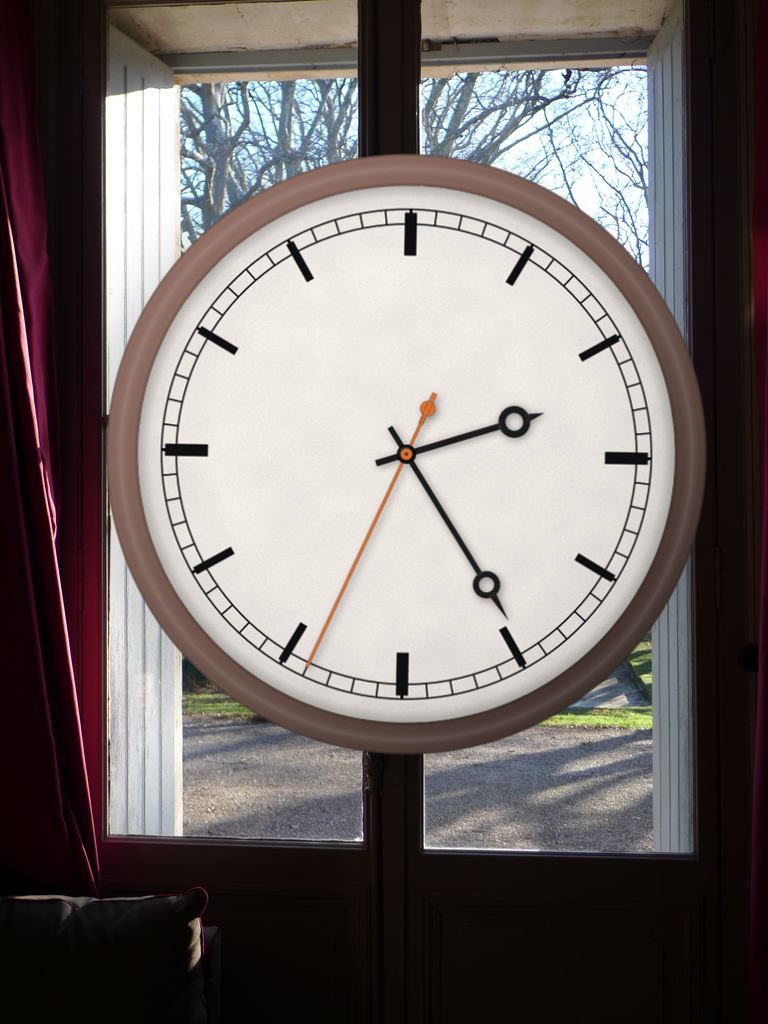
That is 2.24.34
